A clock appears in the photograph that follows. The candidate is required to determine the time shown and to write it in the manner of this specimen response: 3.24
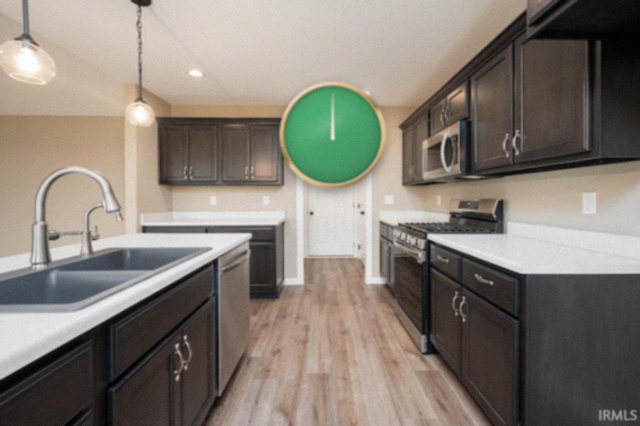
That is 12.00
